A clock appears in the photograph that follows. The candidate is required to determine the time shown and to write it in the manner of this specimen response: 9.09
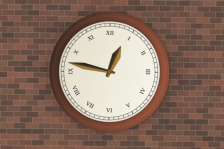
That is 12.47
